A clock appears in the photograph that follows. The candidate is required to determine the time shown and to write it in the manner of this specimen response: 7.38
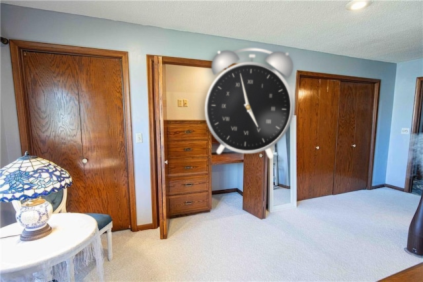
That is 4.57
